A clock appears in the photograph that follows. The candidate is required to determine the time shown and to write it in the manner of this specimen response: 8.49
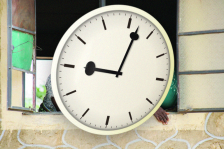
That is 9.02
